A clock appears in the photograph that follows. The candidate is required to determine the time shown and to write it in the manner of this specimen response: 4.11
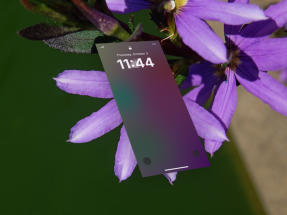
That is 11.44
